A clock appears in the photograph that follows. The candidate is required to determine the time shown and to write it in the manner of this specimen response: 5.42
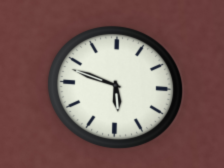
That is 5.48
